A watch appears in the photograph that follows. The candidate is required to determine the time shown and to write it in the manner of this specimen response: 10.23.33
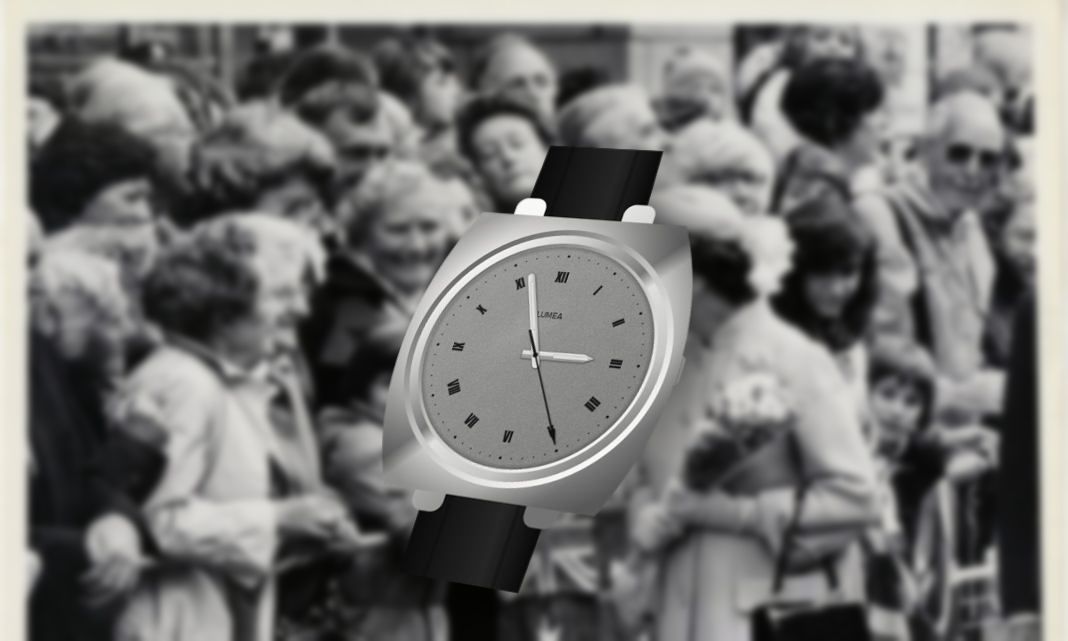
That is 2.56.25
